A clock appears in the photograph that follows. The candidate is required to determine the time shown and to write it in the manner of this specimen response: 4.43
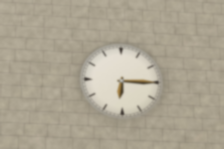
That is 6.15
